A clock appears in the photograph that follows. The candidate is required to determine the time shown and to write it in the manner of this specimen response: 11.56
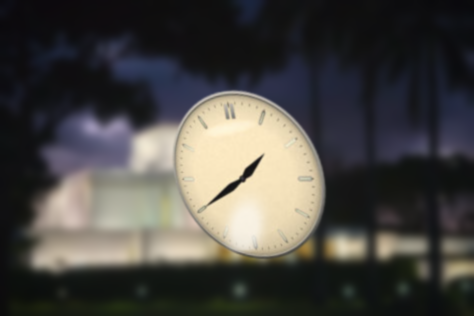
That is 1.40
